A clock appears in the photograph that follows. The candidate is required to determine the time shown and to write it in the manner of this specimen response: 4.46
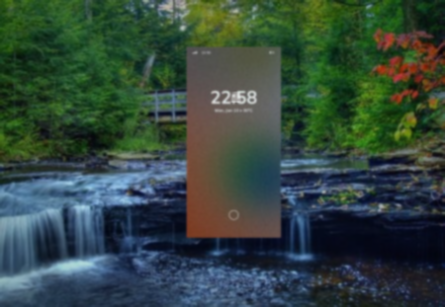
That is 22.58
